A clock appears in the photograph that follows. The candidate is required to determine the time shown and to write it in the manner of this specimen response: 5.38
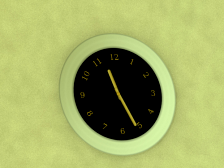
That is 11.26
